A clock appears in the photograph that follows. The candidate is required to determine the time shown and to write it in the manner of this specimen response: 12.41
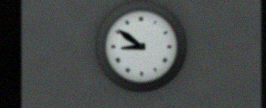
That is 8.51
